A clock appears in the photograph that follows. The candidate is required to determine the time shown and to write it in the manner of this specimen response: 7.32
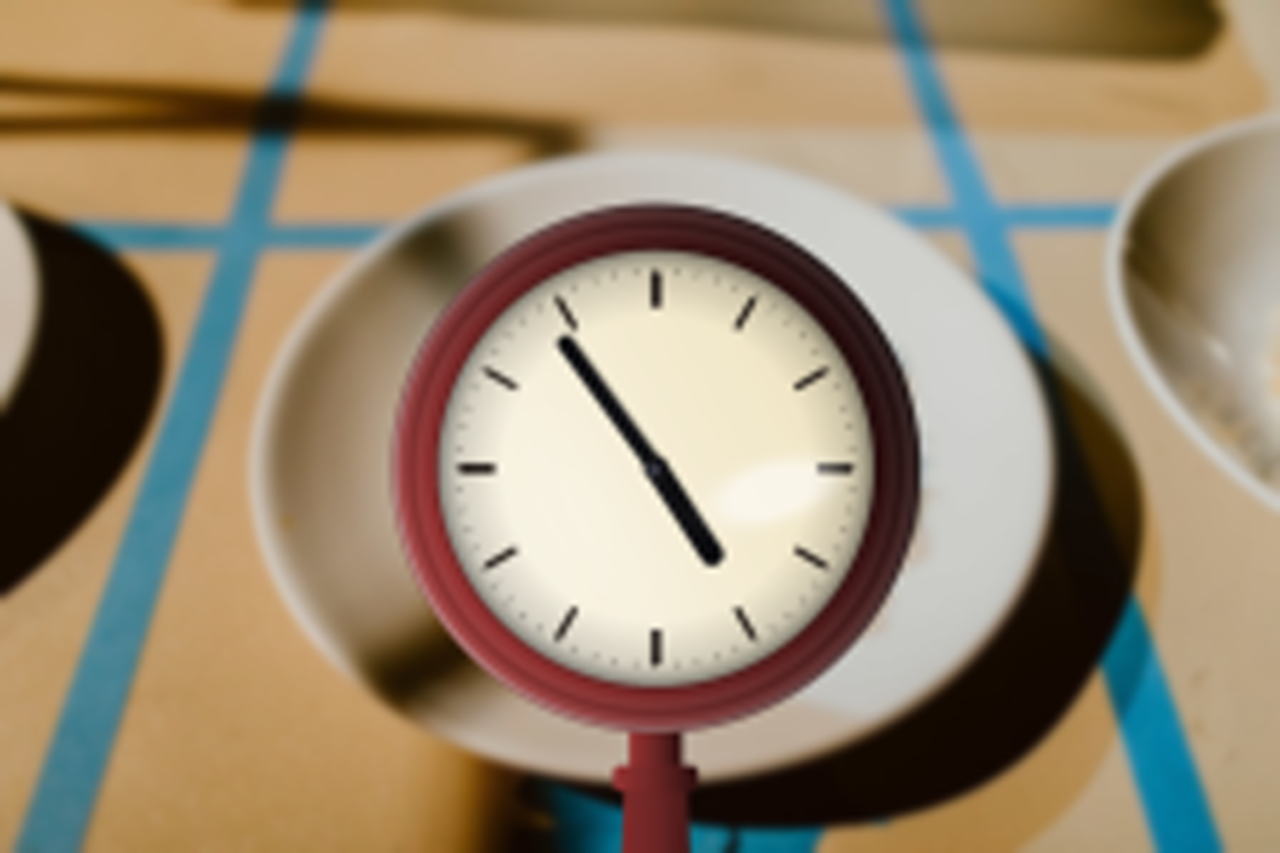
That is 4.54
